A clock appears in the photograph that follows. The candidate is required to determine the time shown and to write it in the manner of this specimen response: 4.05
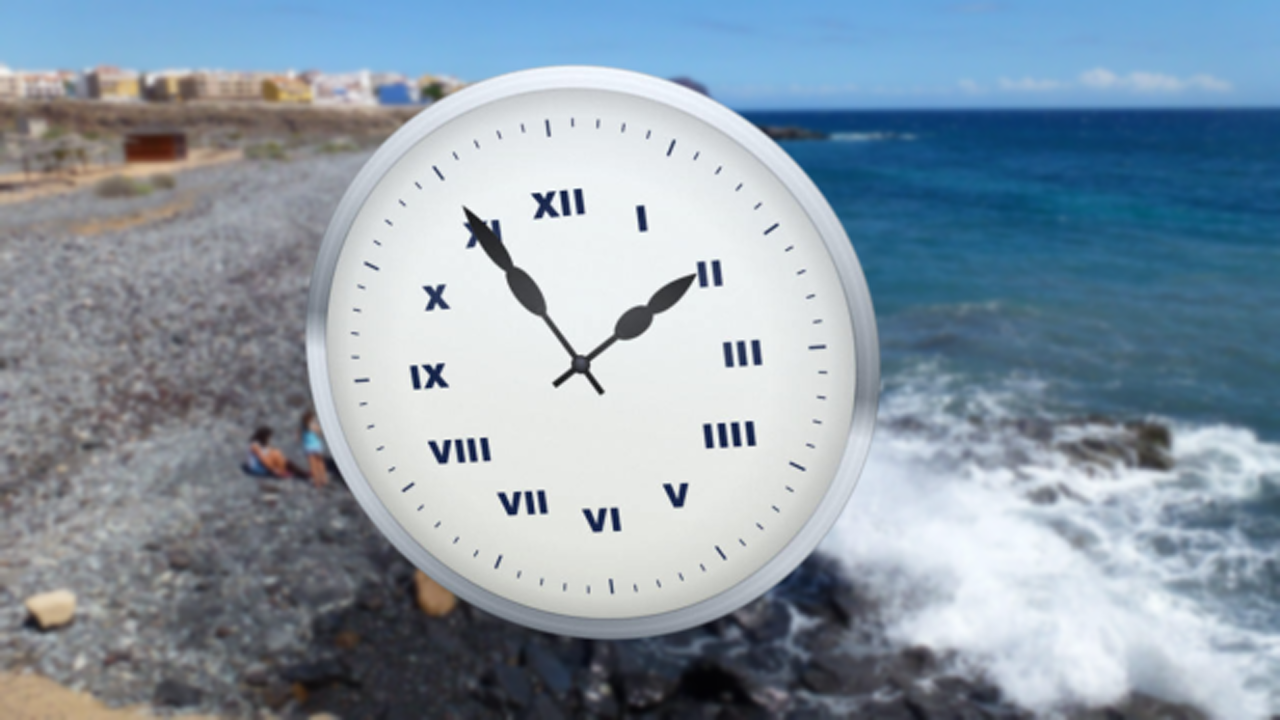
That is 1.55
